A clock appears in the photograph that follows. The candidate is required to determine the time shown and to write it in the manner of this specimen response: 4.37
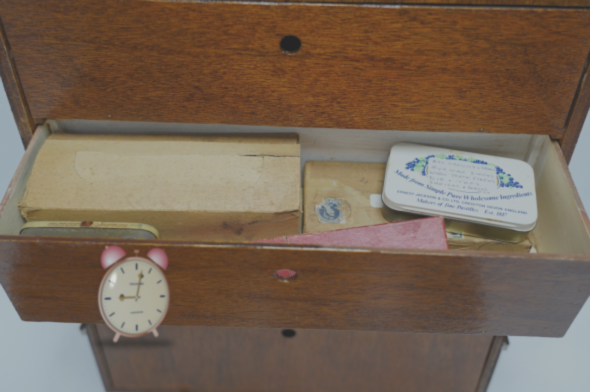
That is 9.02
